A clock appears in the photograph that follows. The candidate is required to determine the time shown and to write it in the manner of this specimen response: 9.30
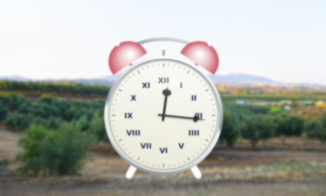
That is 12.16
